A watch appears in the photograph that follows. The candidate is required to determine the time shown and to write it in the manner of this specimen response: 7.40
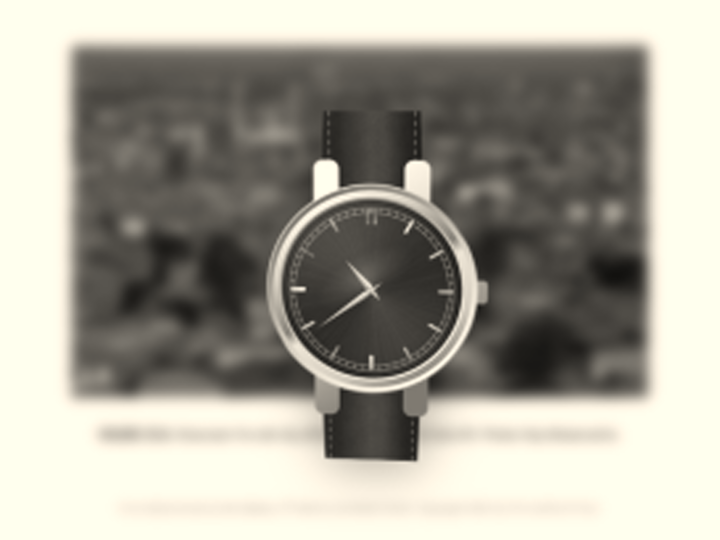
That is 10.39
